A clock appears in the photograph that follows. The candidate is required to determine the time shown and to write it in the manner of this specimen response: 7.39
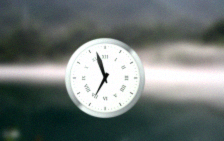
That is 6.57
